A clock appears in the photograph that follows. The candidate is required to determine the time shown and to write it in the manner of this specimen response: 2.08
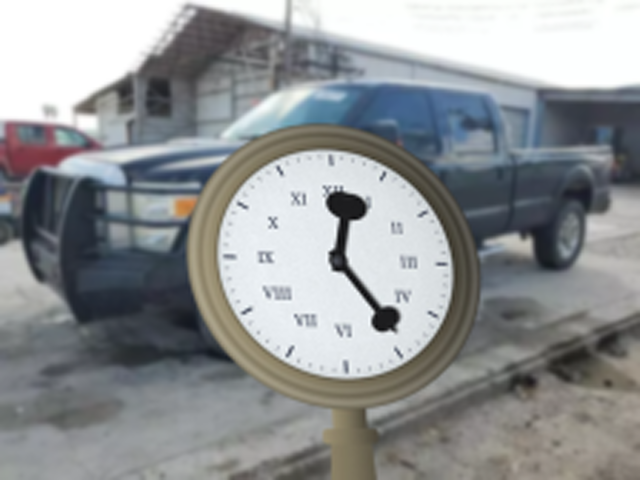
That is 12.24
